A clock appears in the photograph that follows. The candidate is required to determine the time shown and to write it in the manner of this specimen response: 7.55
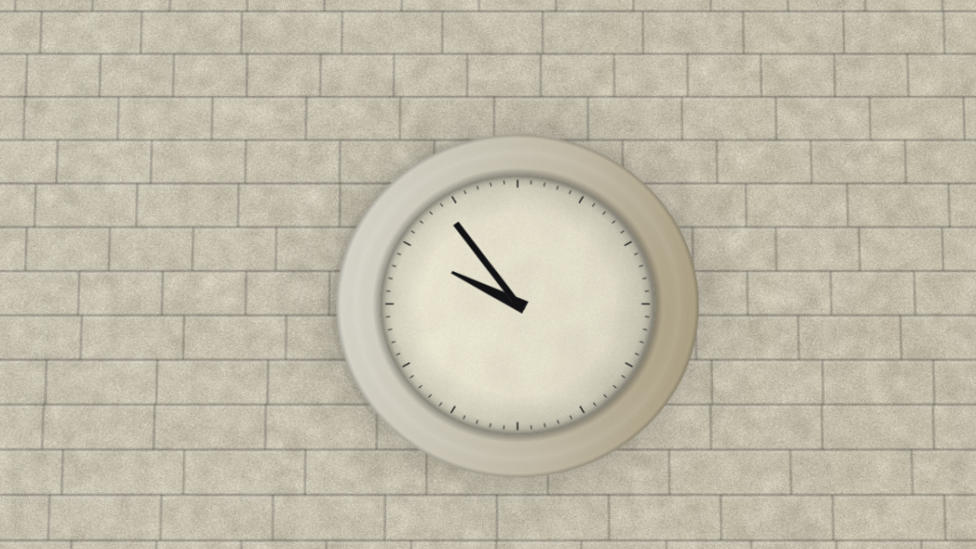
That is 9.54
